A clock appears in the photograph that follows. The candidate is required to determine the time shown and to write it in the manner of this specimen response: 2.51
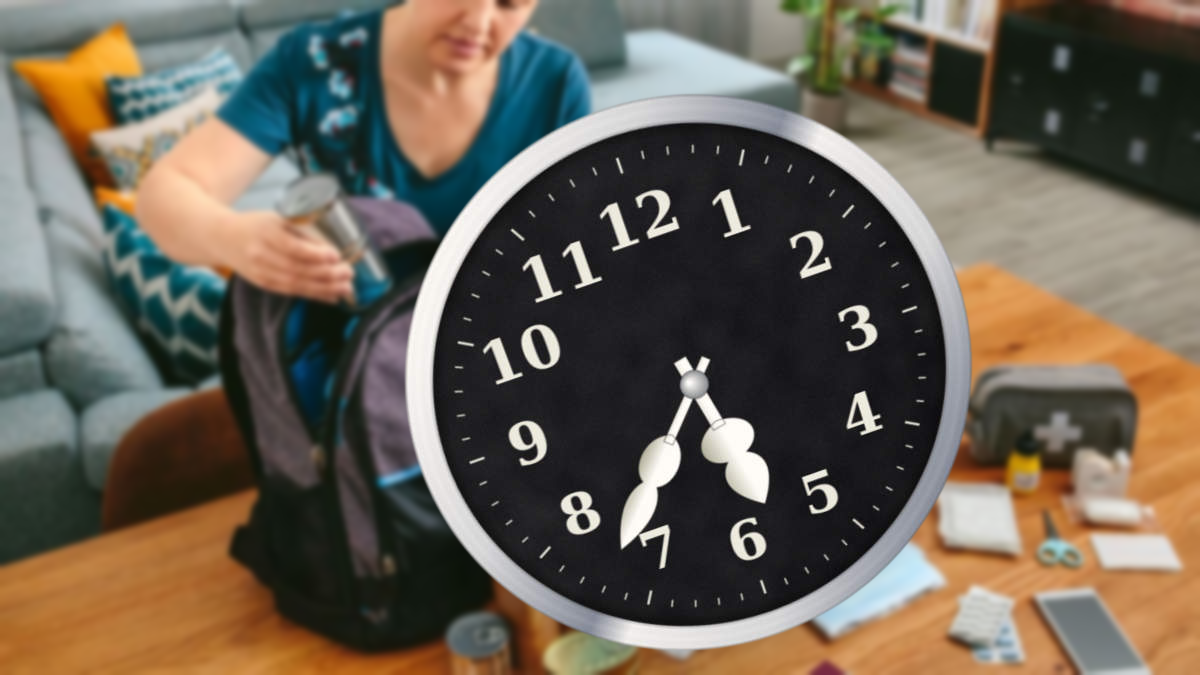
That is 5.37
